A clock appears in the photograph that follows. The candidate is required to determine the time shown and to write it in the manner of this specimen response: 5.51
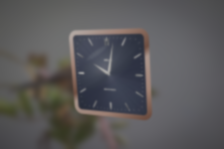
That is 10.02
